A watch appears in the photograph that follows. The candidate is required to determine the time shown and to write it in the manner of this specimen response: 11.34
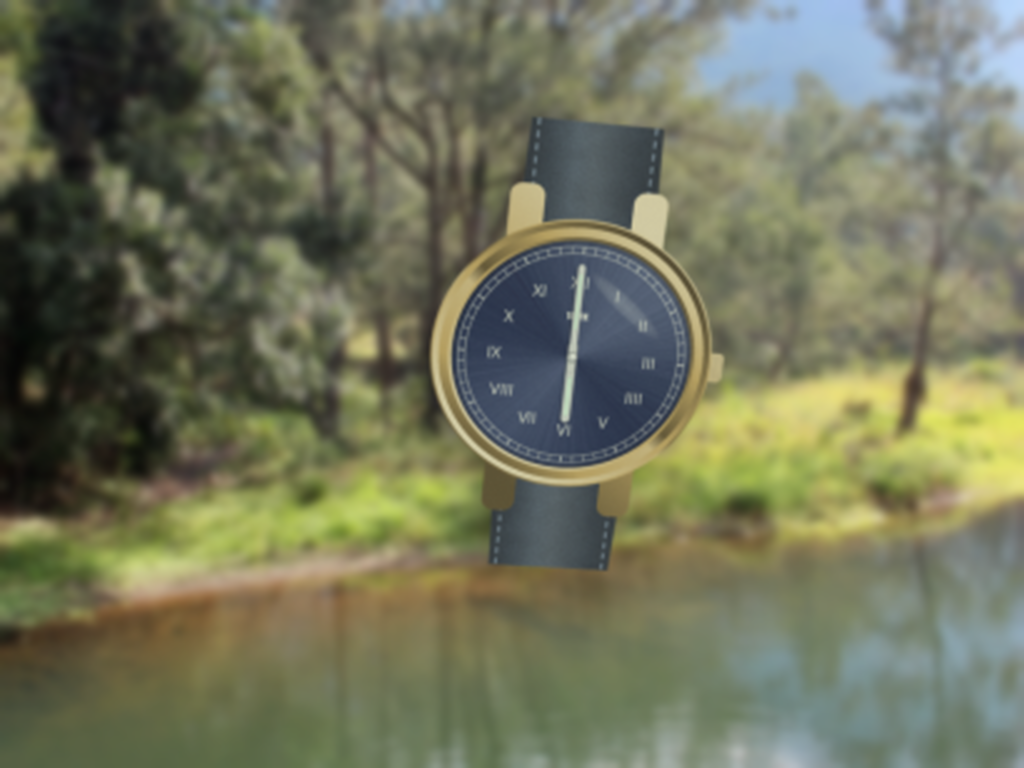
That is 6.00
